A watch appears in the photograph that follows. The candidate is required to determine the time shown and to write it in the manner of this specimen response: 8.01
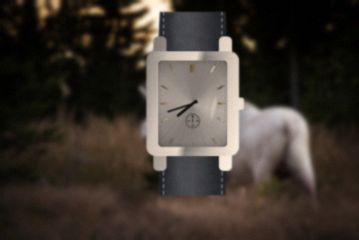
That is 7.42
